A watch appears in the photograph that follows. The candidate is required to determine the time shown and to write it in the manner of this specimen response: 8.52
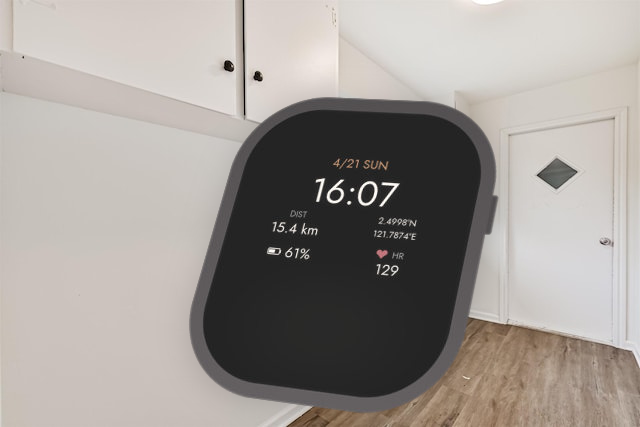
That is 16.07
